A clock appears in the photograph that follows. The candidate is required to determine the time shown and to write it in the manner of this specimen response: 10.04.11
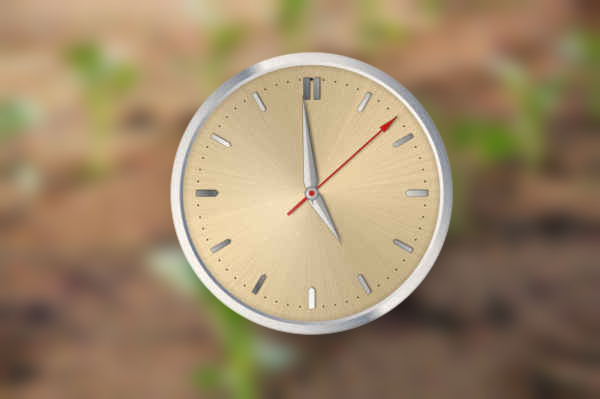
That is 4.59.08
